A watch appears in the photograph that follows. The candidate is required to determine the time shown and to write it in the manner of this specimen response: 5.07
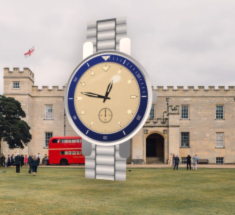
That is 12.47
